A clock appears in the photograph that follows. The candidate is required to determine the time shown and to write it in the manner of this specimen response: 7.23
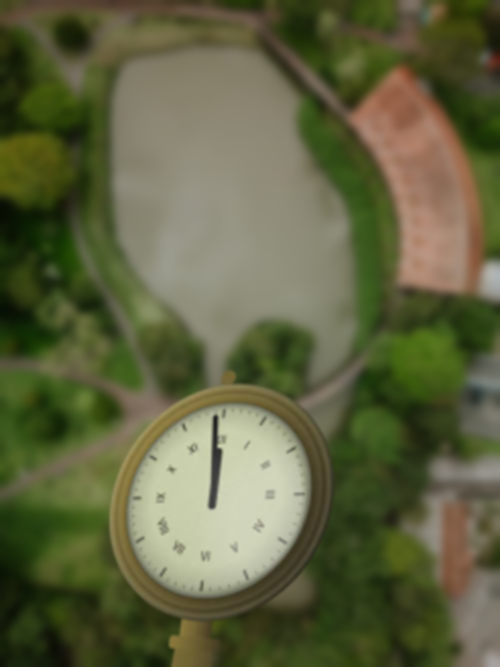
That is 11.59
